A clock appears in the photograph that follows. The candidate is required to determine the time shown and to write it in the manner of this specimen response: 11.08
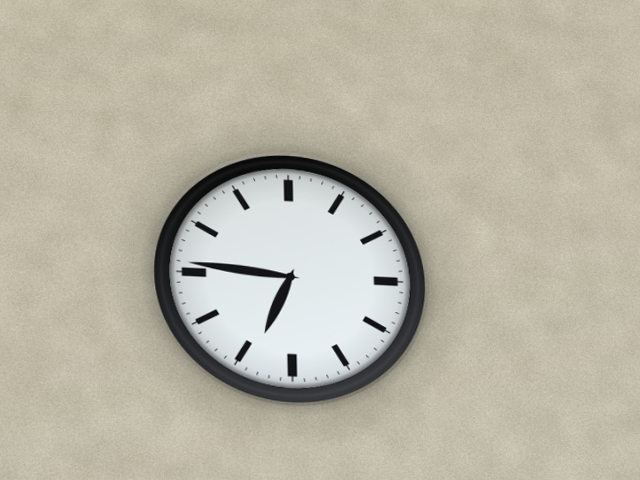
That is 6.46
